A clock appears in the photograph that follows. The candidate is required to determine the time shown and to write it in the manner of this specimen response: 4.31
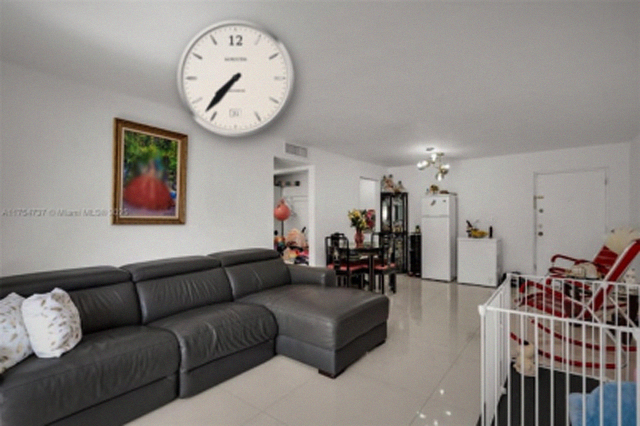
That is 7.37
